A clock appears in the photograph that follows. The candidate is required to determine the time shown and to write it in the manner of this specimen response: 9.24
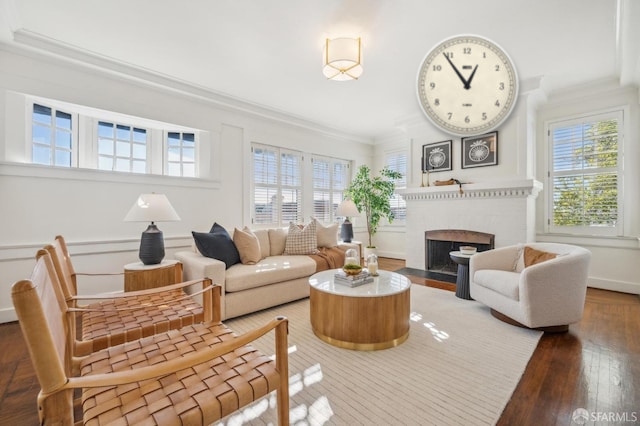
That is 12.54
